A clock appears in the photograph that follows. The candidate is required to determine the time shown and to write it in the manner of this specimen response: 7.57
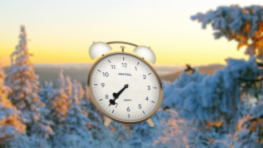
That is 7.37
